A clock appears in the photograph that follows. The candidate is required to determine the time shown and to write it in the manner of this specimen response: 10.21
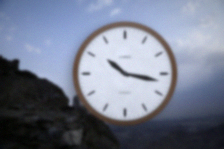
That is 10.17
